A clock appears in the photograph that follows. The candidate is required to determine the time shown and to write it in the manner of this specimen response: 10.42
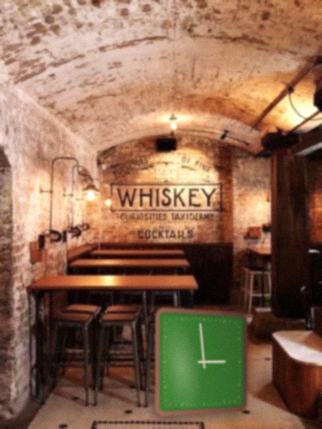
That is 2.59
